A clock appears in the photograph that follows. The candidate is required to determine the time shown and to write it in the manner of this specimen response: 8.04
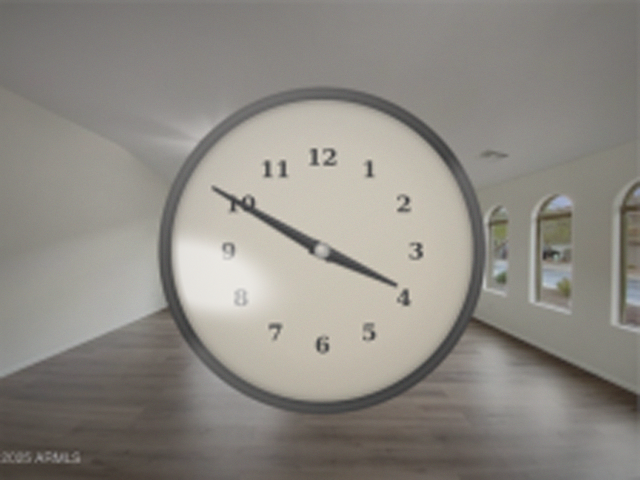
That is 3.50
